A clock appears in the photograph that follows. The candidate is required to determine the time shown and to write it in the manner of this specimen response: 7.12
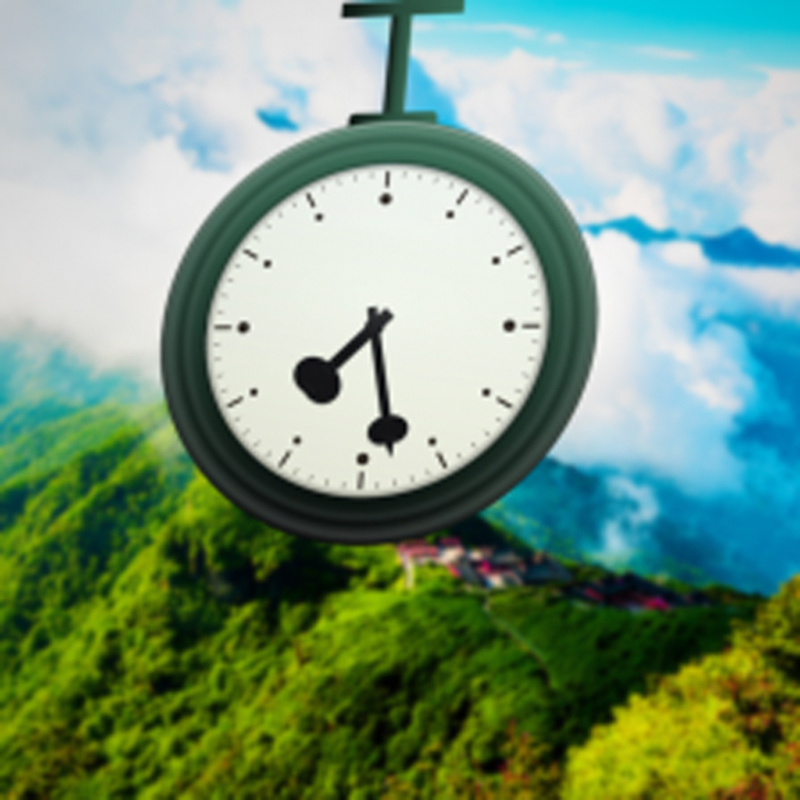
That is 7.28
